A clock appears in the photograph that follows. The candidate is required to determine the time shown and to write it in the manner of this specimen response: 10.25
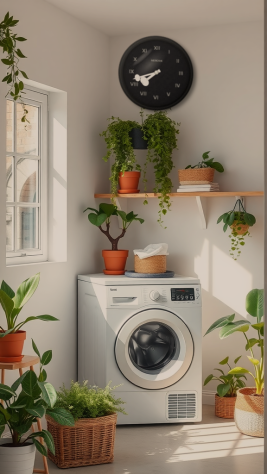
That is 7.42
